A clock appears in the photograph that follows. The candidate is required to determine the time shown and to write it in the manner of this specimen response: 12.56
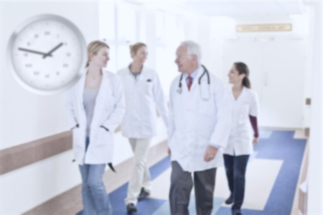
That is 1.47
